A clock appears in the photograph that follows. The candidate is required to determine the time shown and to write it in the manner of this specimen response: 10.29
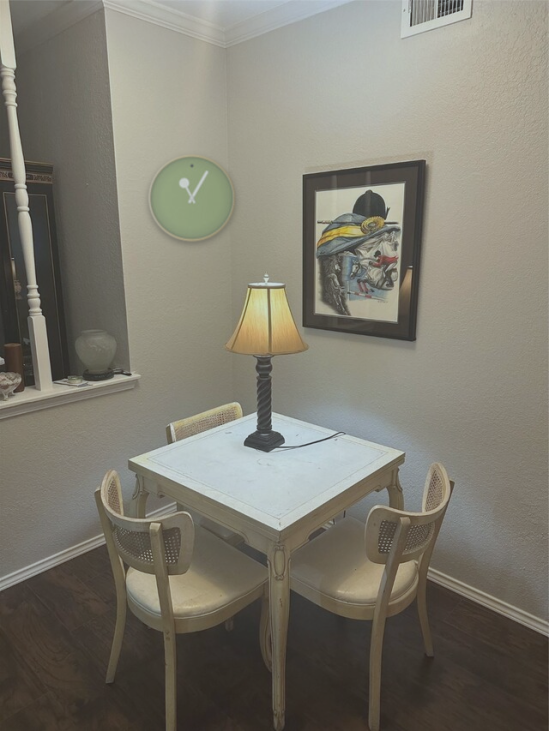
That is 11.05
